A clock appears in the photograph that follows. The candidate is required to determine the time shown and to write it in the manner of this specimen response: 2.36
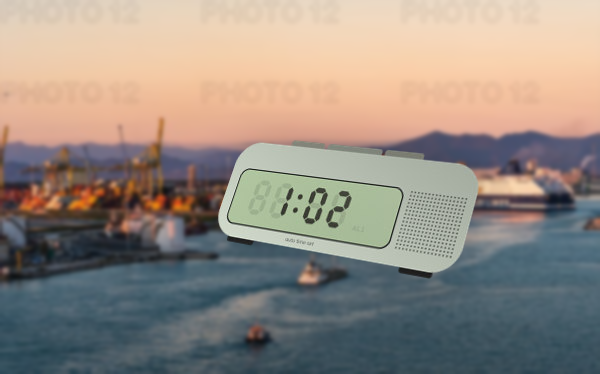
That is 1.02
